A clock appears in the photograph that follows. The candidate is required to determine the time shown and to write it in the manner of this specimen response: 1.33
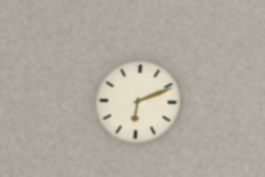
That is 6.11
